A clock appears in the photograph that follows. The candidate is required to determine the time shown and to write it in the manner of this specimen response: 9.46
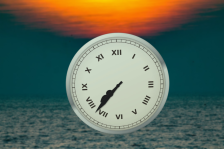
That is 7.37
